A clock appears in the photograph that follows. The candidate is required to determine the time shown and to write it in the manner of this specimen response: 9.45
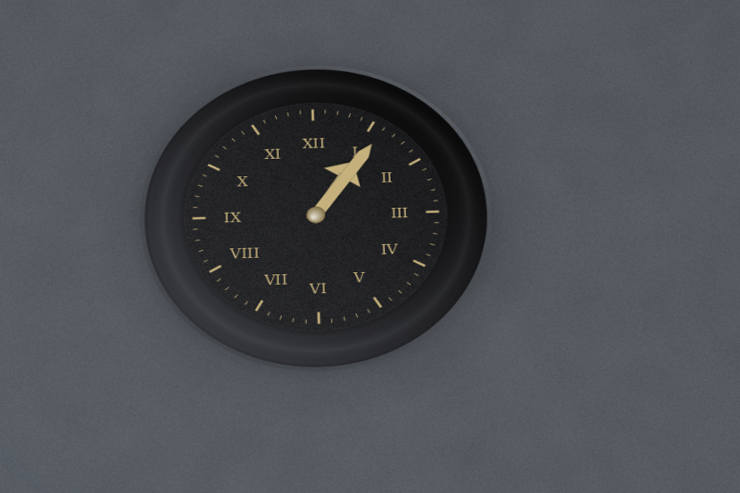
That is 1.06
